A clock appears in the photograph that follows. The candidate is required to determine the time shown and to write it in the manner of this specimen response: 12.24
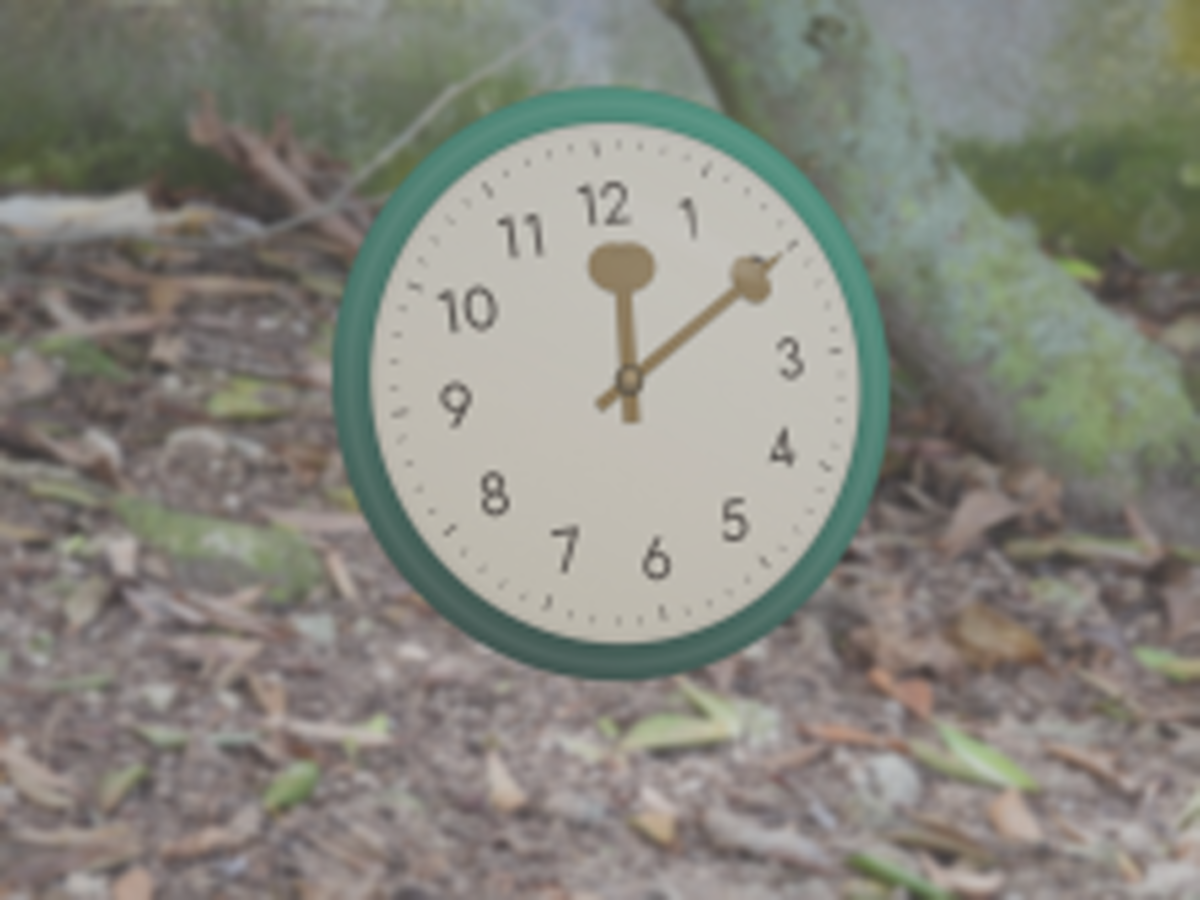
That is 12.10
